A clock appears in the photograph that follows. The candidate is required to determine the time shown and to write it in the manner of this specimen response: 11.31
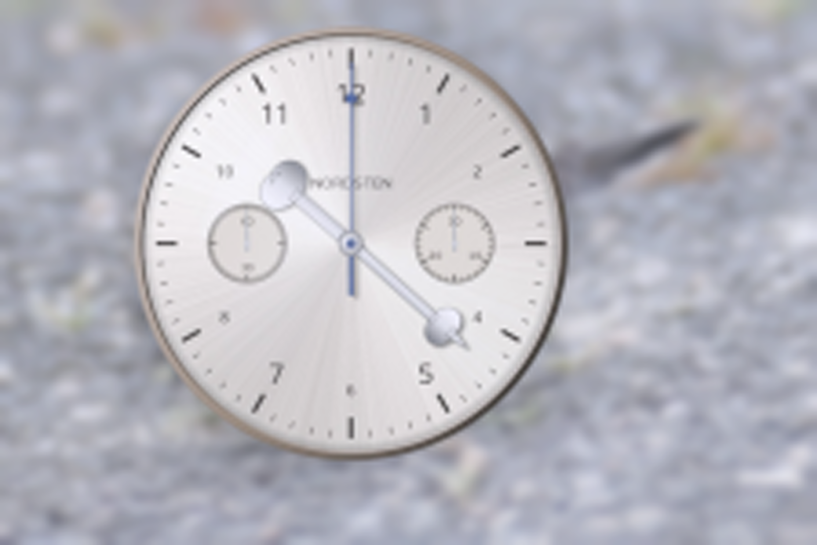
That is 10.22
